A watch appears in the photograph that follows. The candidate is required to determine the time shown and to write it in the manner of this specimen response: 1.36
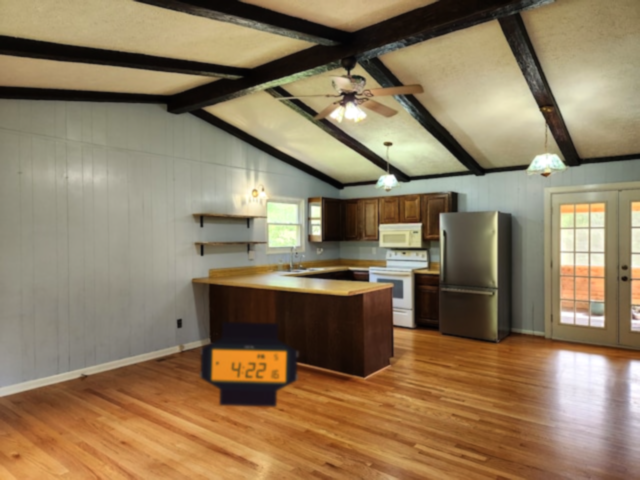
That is 4.22
